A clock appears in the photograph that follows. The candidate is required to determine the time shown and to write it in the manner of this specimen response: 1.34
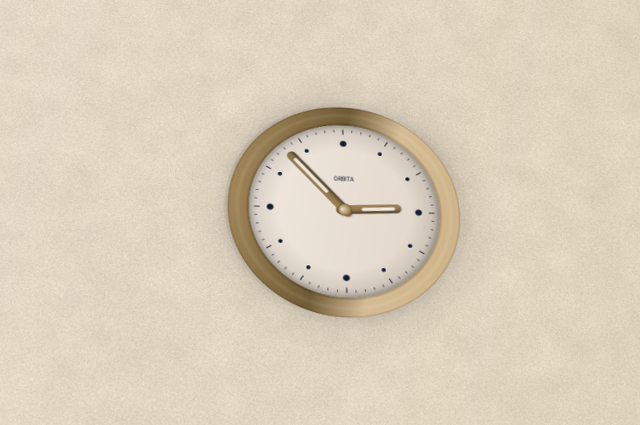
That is 2.53
